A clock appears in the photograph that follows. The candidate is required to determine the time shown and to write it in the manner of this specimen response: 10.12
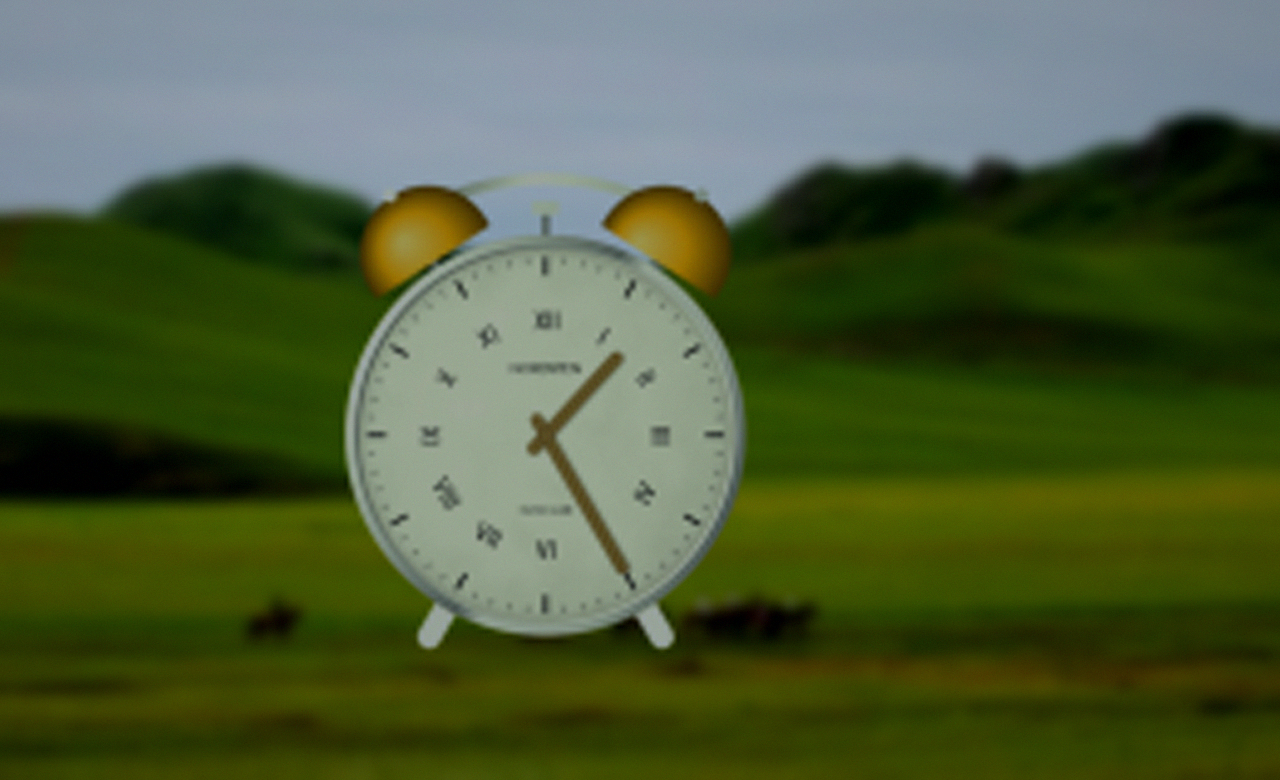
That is 1.25
